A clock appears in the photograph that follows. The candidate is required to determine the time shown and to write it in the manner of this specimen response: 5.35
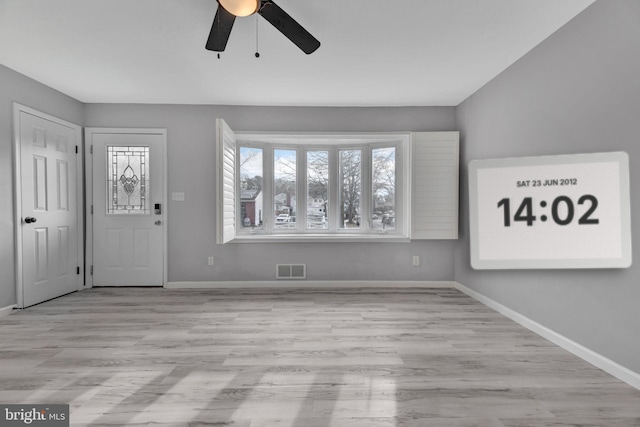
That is 14.02
